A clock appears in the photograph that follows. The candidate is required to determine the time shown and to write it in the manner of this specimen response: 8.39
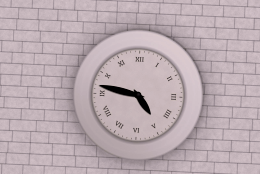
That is 4.47
